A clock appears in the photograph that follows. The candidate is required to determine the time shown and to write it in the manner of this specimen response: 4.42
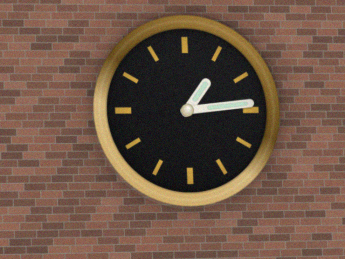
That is 1.14
